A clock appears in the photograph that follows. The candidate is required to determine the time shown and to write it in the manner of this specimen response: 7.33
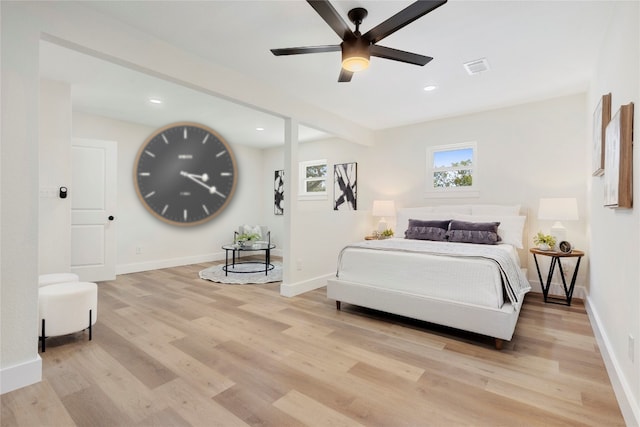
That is 3.20
